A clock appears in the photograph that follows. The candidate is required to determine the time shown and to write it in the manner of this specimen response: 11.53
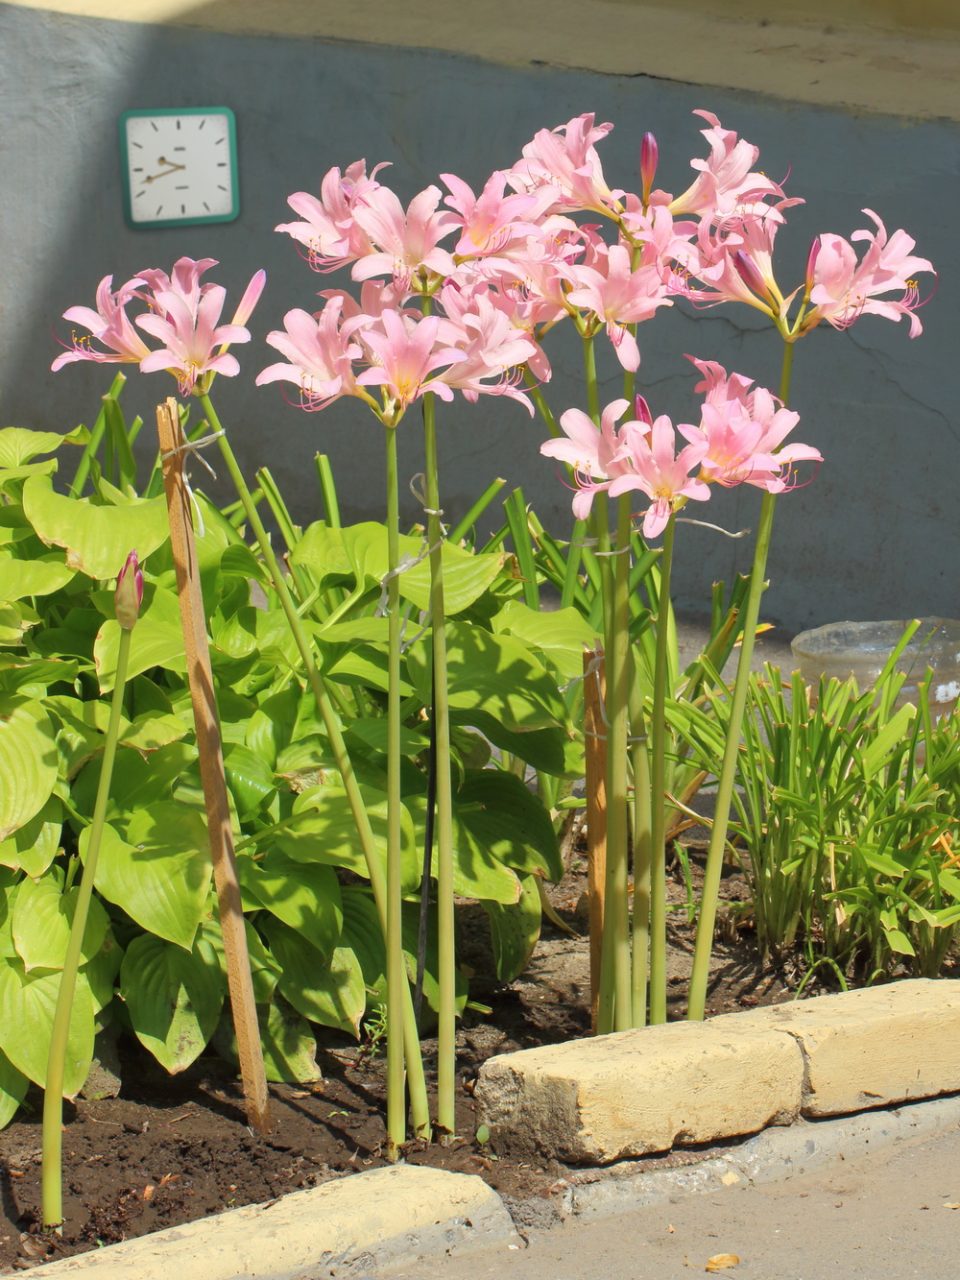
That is 9.42
